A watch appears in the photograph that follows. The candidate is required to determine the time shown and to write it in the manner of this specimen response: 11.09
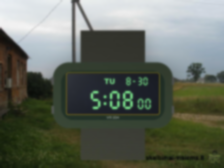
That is 5.08
